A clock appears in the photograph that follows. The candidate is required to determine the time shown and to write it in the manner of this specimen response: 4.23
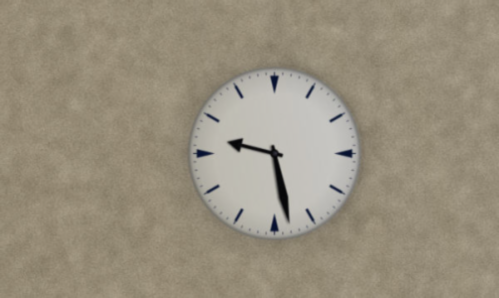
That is 9.28
